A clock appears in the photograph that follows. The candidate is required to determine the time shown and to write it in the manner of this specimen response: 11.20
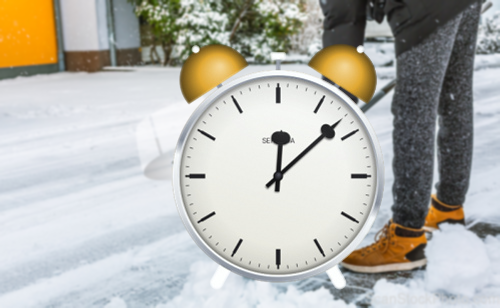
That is 12.08
